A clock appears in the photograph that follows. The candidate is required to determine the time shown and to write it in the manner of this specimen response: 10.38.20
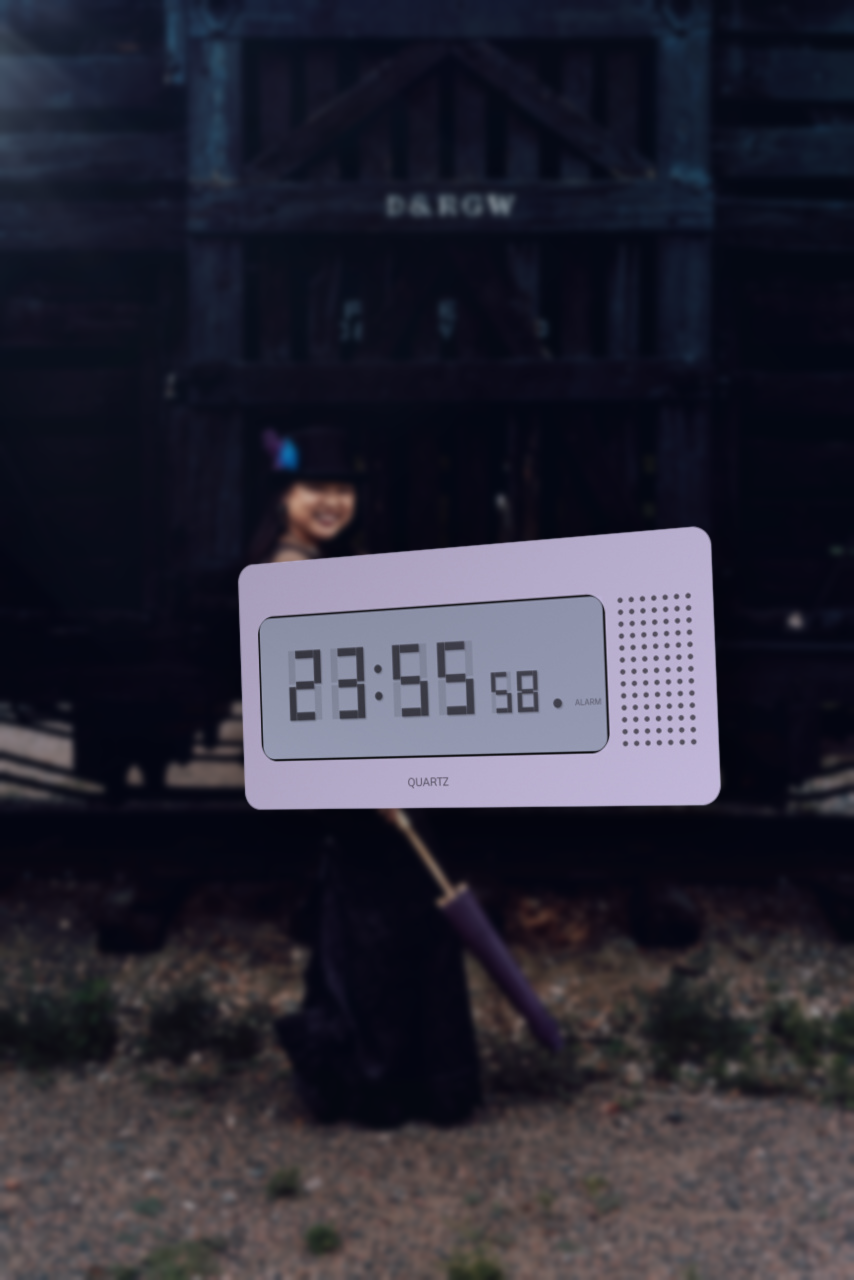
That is 23.55.58
